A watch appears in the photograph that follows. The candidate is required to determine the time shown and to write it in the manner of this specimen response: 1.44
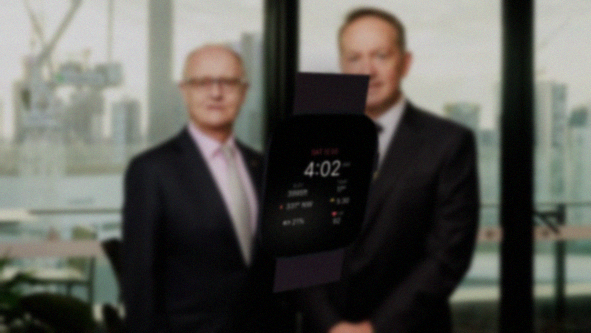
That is 4.02
